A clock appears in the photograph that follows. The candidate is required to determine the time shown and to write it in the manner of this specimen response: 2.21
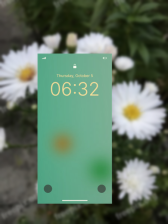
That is 6.32
